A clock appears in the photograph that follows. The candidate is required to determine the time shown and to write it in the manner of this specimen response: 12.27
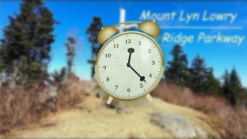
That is 12.23
